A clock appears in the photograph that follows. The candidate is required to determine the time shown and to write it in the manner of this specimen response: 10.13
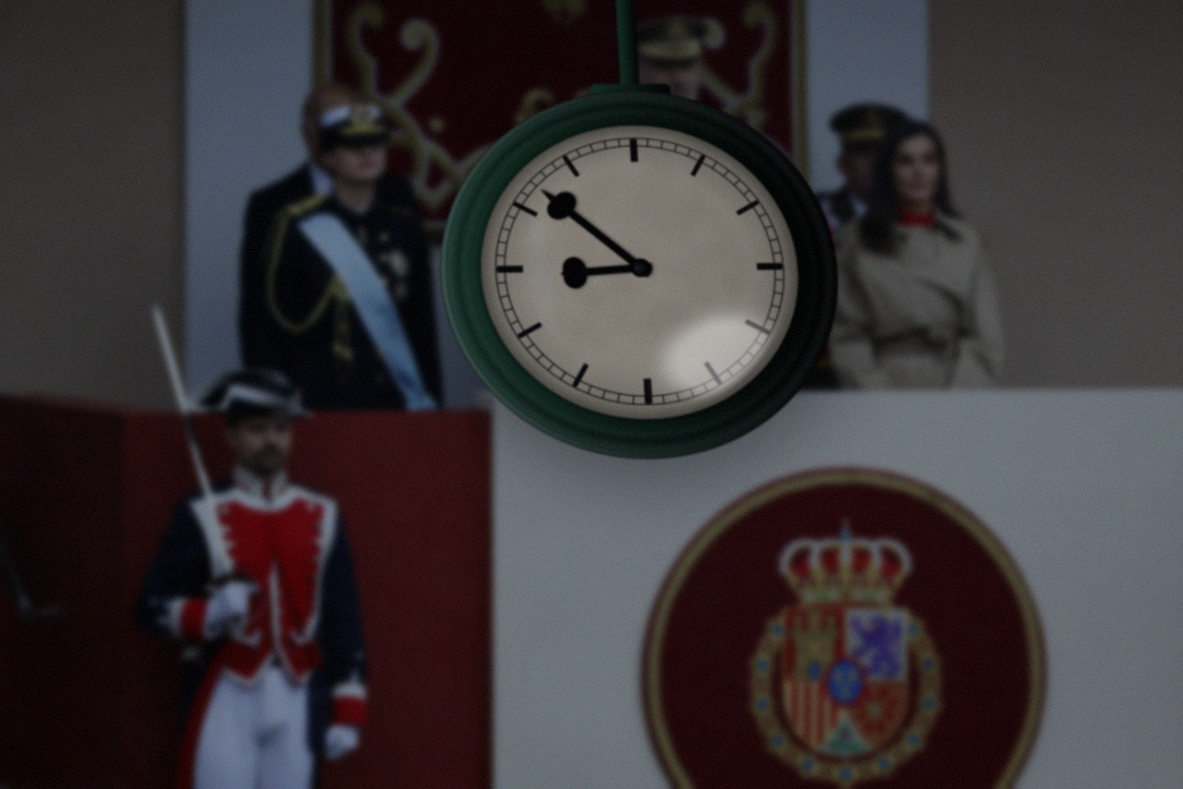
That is 8.52
